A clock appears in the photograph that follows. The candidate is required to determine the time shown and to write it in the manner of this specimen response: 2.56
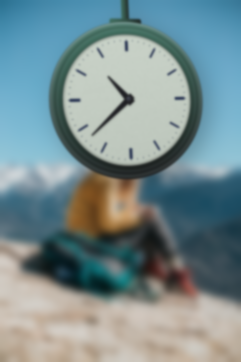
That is 10.38
